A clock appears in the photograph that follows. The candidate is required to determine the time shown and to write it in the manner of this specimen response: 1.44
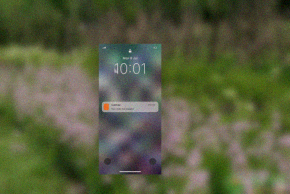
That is 10.01
